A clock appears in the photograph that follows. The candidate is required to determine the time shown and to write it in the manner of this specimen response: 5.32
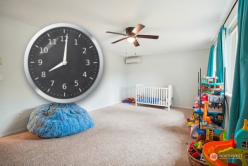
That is 8.01
